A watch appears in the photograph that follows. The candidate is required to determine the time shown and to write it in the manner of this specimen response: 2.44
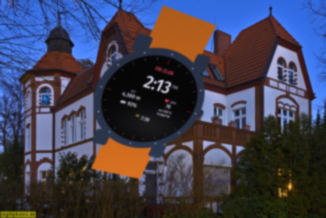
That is 2.13
